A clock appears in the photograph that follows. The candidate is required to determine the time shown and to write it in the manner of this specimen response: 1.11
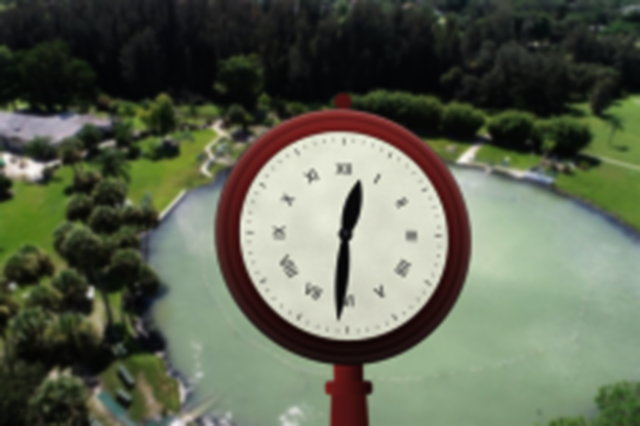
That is 12.31
